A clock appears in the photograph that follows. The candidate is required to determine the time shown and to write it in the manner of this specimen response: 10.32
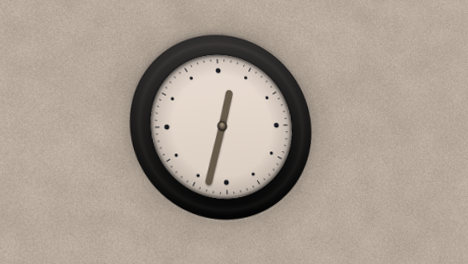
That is 12.33
